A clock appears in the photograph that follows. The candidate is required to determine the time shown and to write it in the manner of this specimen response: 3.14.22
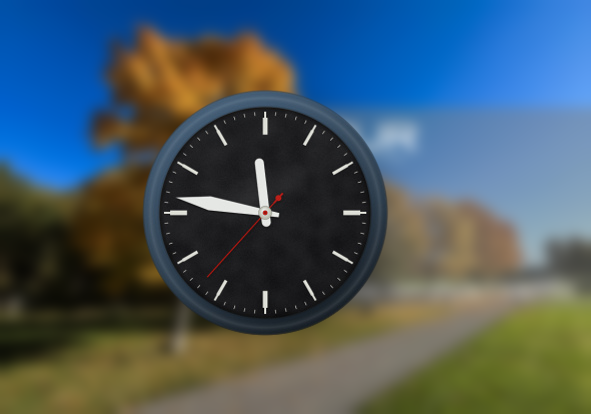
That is 11.46.37
